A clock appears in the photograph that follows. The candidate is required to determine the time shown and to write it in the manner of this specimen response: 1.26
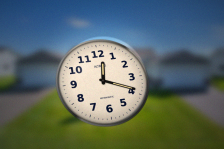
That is 12.19
